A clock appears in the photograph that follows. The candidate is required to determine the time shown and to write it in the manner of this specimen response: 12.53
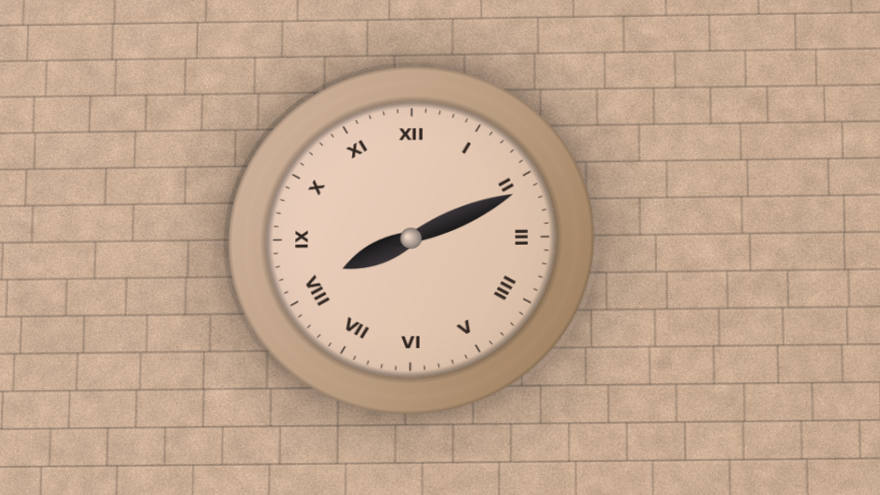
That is 8.11
